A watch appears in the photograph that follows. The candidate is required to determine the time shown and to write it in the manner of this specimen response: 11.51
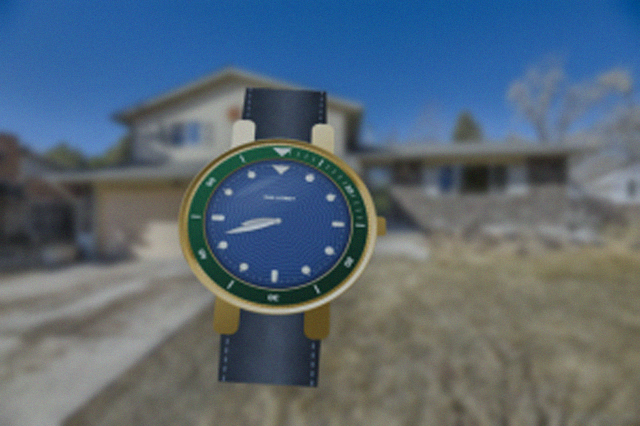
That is 8.42
